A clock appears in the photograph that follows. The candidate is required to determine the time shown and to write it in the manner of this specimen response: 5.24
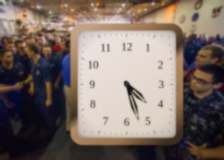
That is 4.27
